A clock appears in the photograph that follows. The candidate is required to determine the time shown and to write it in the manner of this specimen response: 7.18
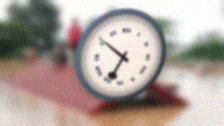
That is 6.51
